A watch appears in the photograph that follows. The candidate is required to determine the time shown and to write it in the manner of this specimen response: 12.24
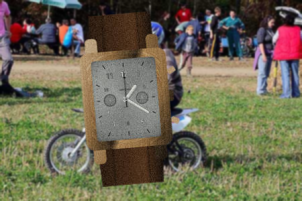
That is 1.21
